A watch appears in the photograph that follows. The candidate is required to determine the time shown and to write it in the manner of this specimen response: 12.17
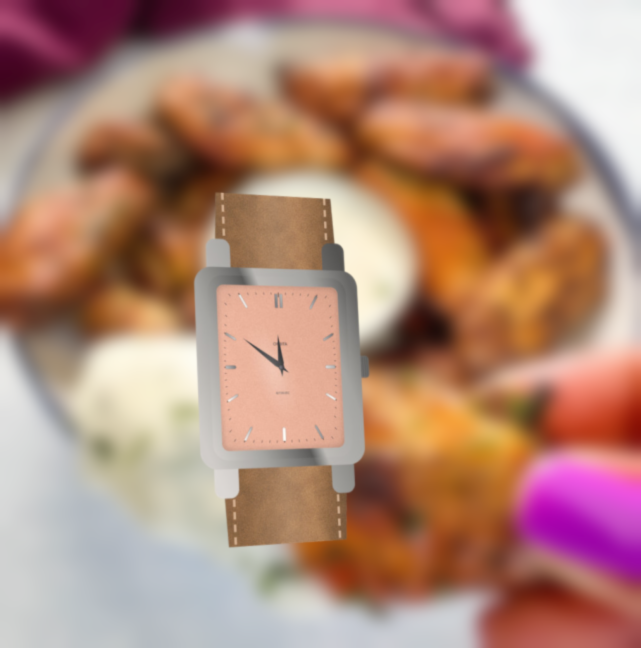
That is 11.51
